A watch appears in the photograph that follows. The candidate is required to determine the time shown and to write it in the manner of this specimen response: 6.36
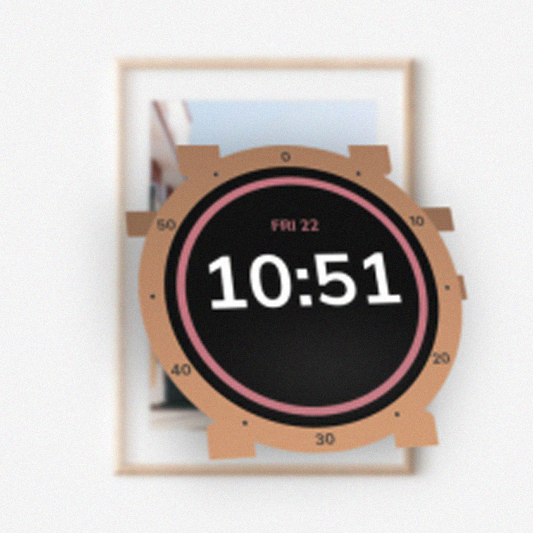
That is 10.51
